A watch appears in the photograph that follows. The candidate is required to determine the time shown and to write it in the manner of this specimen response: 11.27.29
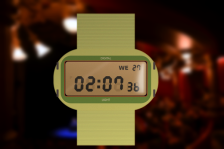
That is 2.07.36
